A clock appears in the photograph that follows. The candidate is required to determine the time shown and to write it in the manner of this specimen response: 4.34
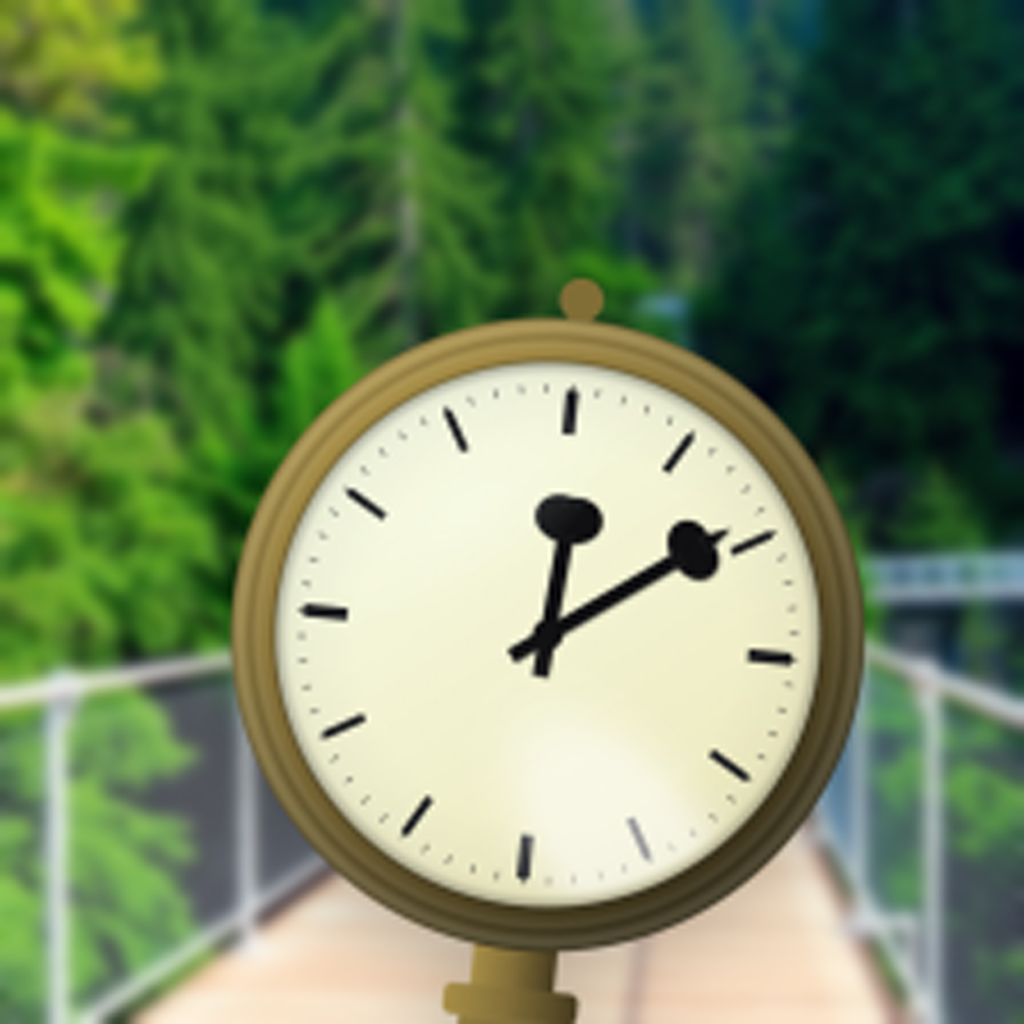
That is 12.09
